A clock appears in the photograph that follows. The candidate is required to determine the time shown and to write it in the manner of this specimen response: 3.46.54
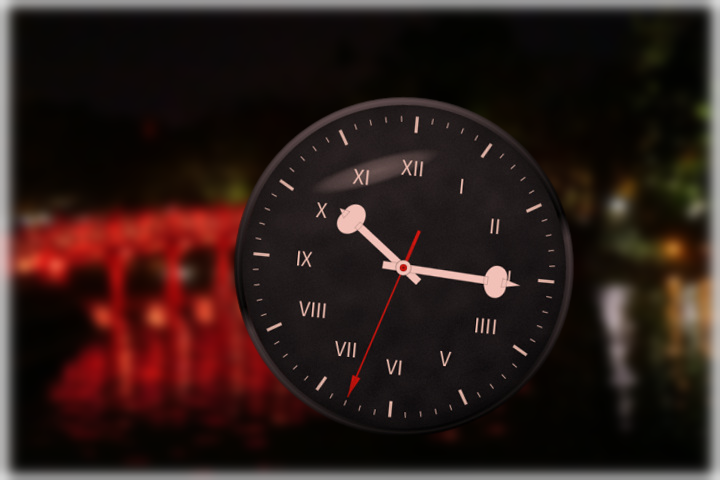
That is 10.15.33
